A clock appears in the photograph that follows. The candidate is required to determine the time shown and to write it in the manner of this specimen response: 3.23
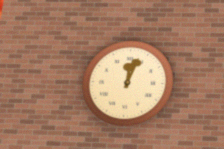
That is 12.03
